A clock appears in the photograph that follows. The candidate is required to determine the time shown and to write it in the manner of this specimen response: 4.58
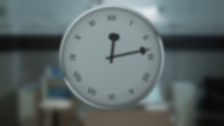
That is 12.13
